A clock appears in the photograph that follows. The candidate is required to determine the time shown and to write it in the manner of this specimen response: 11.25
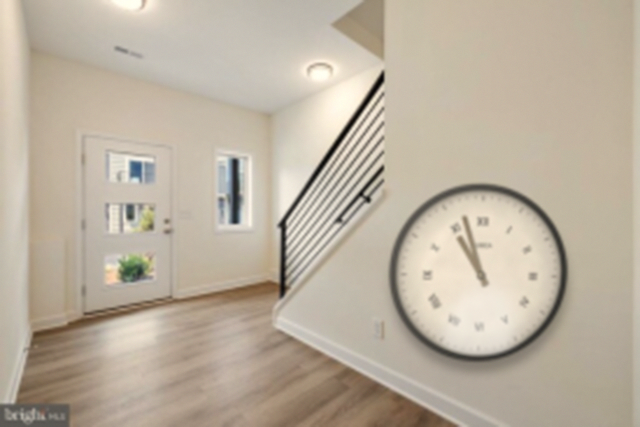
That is 10.57
